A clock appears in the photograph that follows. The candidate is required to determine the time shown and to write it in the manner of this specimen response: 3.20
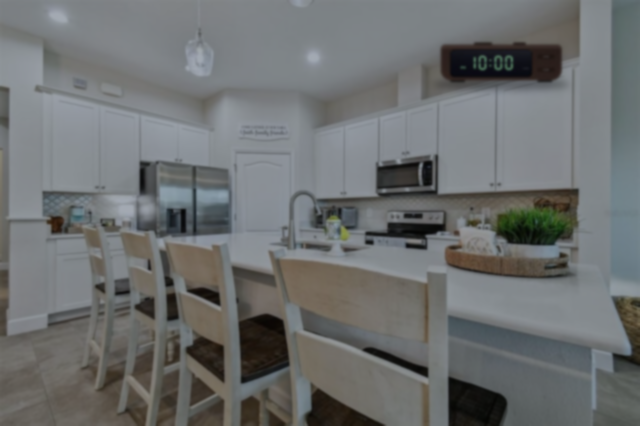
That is 10.00
